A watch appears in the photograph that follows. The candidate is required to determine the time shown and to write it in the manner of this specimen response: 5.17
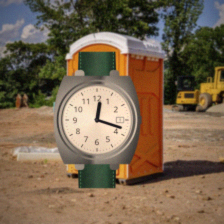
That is 12.18
